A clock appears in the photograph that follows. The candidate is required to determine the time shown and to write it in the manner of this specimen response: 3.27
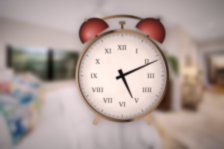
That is 5.11
